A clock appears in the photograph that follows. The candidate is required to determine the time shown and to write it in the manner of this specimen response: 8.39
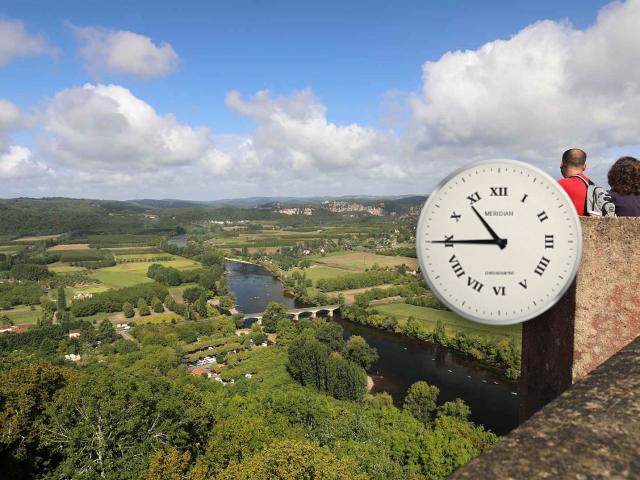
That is 10.45
